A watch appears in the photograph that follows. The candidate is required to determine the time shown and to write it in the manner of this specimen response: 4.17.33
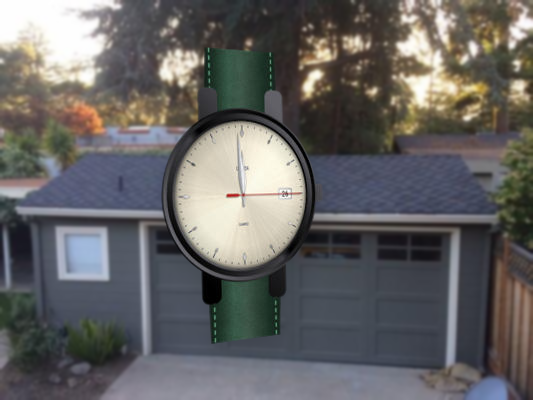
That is 11.59.15
